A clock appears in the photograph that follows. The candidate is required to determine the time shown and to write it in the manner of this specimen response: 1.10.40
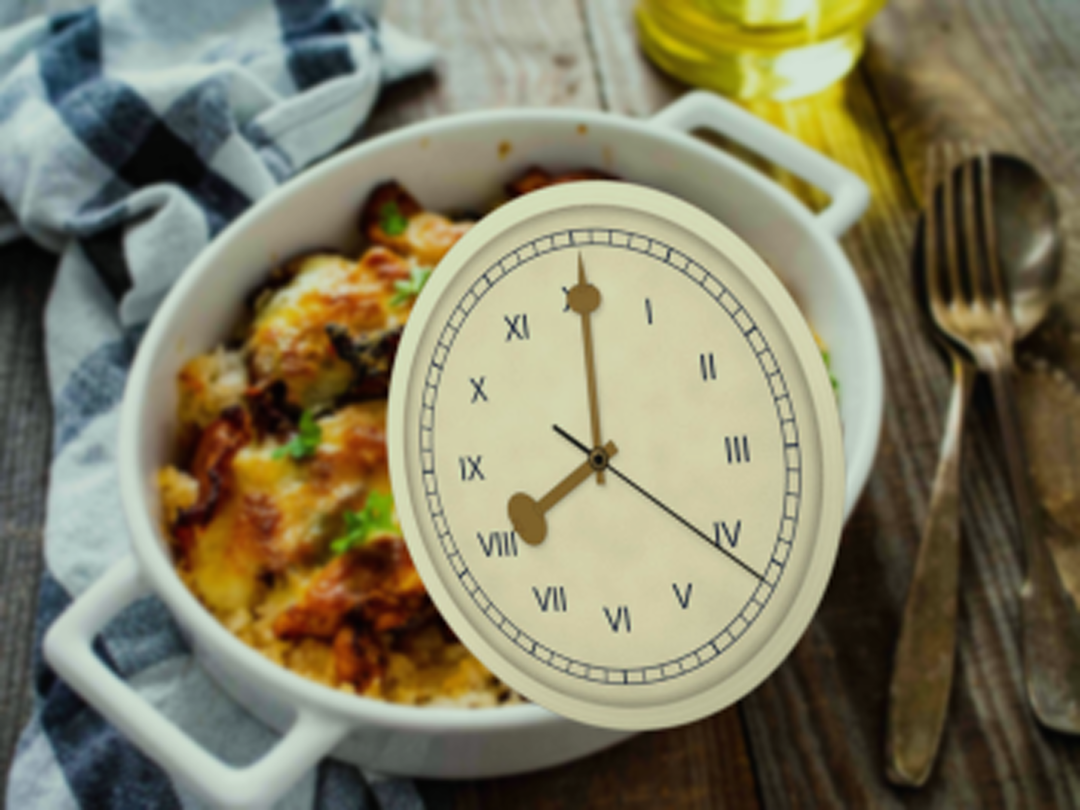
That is 8.00.21
